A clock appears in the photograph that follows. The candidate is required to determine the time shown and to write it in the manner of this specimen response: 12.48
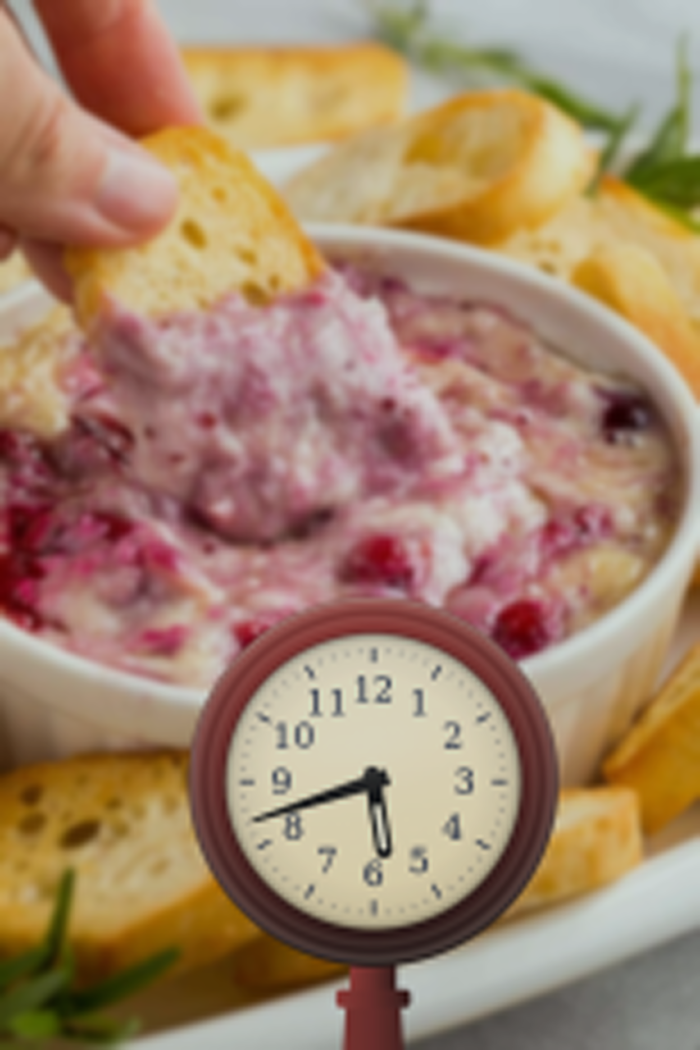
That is 5.42
